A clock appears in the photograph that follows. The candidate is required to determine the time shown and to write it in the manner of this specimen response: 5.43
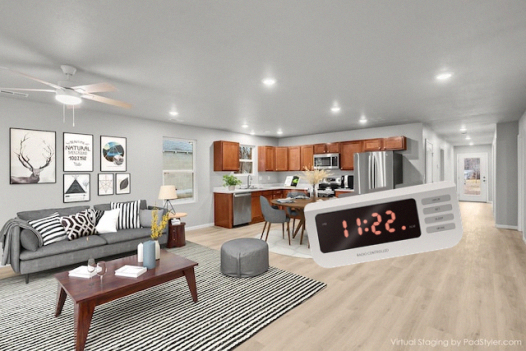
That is 11.22
